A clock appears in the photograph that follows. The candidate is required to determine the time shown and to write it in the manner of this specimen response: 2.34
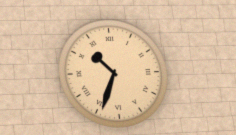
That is 10.34
